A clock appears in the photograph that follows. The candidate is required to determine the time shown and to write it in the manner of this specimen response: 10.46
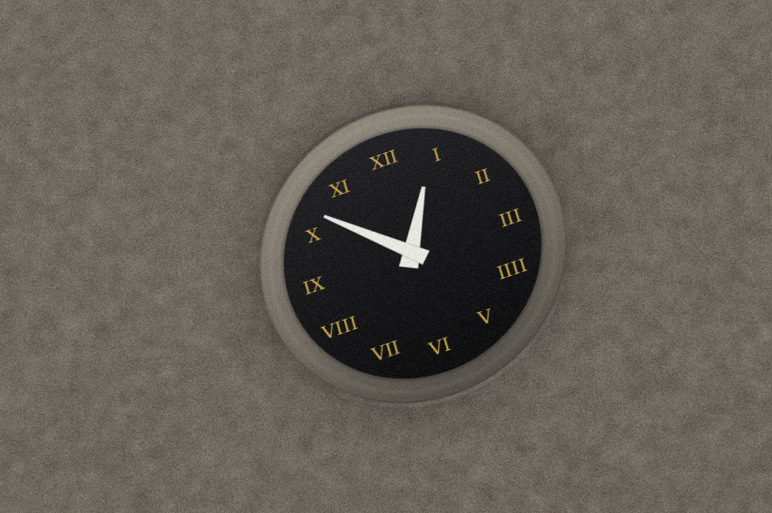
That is 12.52
